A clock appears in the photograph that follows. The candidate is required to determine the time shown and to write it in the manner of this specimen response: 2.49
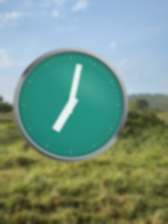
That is 7.02
